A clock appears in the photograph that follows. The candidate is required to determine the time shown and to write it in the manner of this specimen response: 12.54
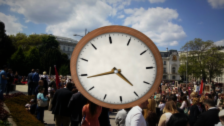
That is 4.44
